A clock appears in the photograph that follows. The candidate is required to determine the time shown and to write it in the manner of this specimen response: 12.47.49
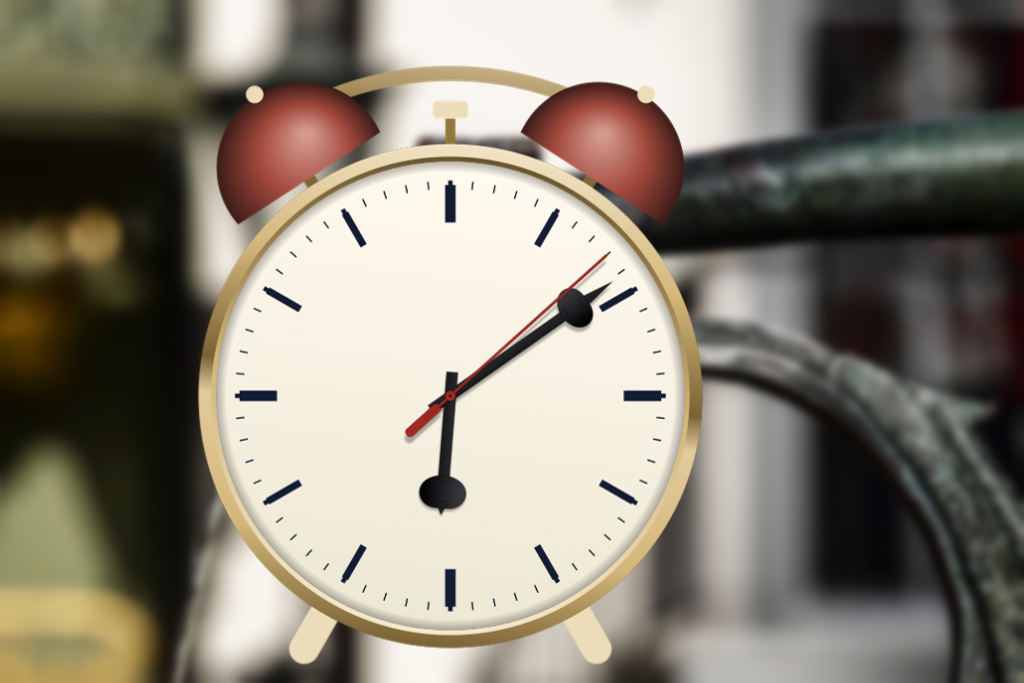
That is 6.09.08
